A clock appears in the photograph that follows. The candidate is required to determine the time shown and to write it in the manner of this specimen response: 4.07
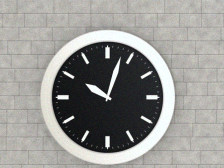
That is 10.03
